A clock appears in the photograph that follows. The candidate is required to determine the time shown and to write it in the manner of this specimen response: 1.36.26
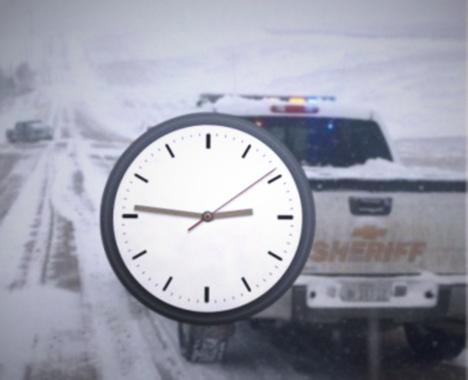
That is 2.46.09
